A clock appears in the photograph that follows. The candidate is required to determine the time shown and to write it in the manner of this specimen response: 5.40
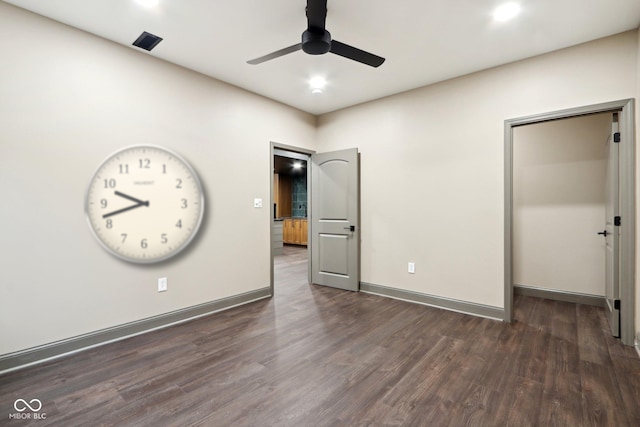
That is 9.42
